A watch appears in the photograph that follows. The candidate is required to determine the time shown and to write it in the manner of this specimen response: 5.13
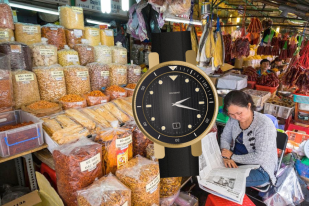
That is 2.18
